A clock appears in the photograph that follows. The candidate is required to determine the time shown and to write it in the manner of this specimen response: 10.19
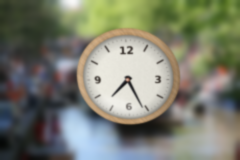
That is 7.26
